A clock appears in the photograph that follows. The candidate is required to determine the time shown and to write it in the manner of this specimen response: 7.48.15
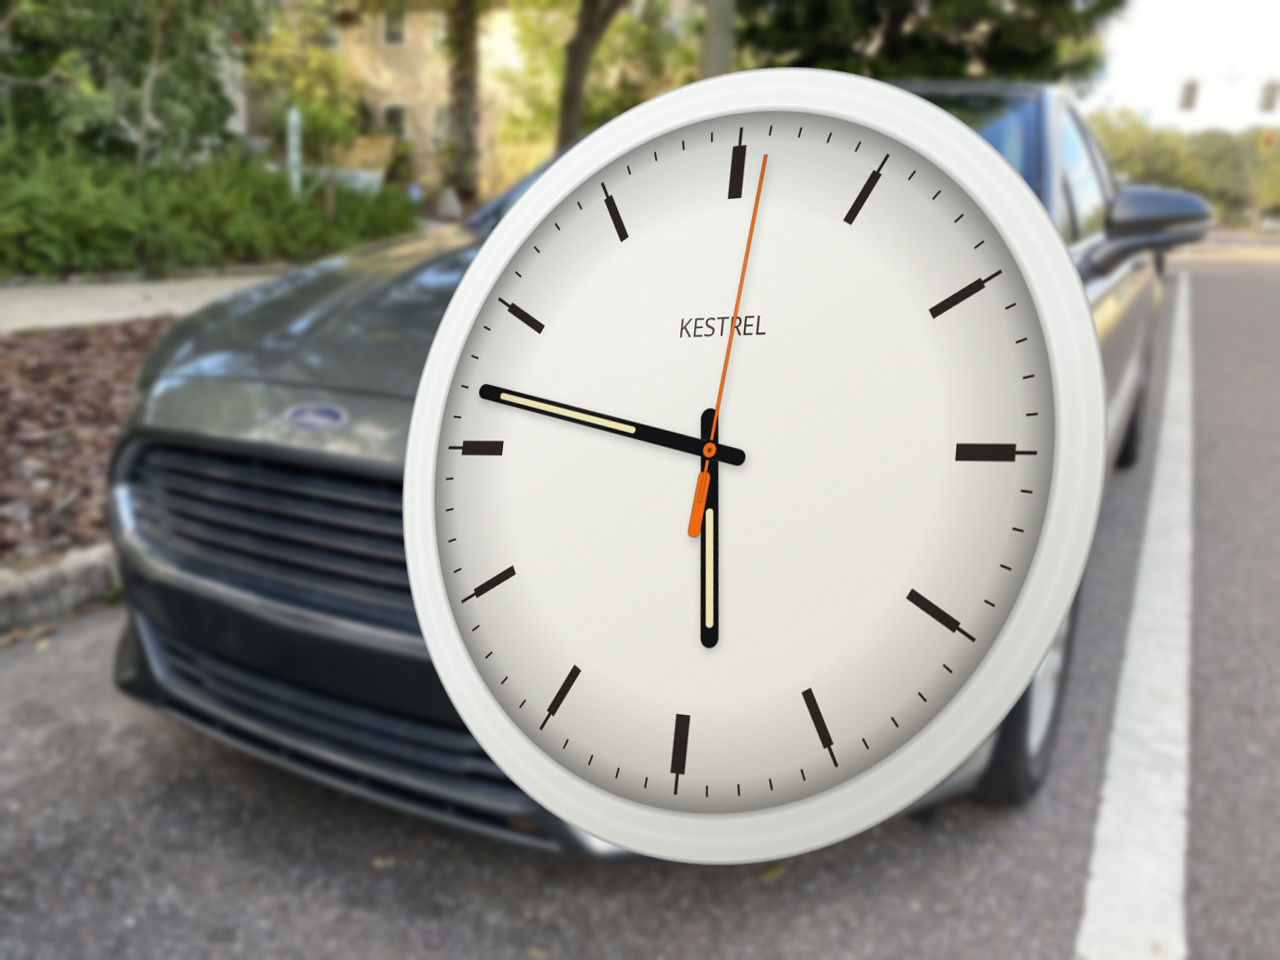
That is 5.47.01
